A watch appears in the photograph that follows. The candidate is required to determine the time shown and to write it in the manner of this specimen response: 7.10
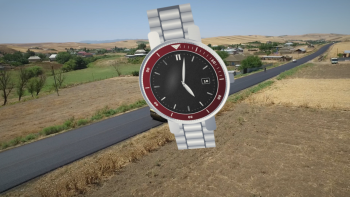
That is 5.02
